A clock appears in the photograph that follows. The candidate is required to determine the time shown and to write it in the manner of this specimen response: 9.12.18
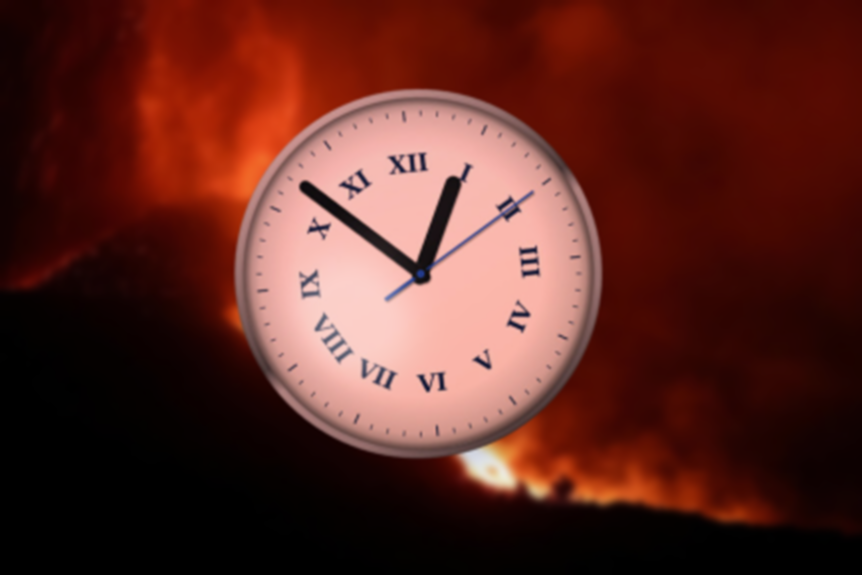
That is 12.52.10
